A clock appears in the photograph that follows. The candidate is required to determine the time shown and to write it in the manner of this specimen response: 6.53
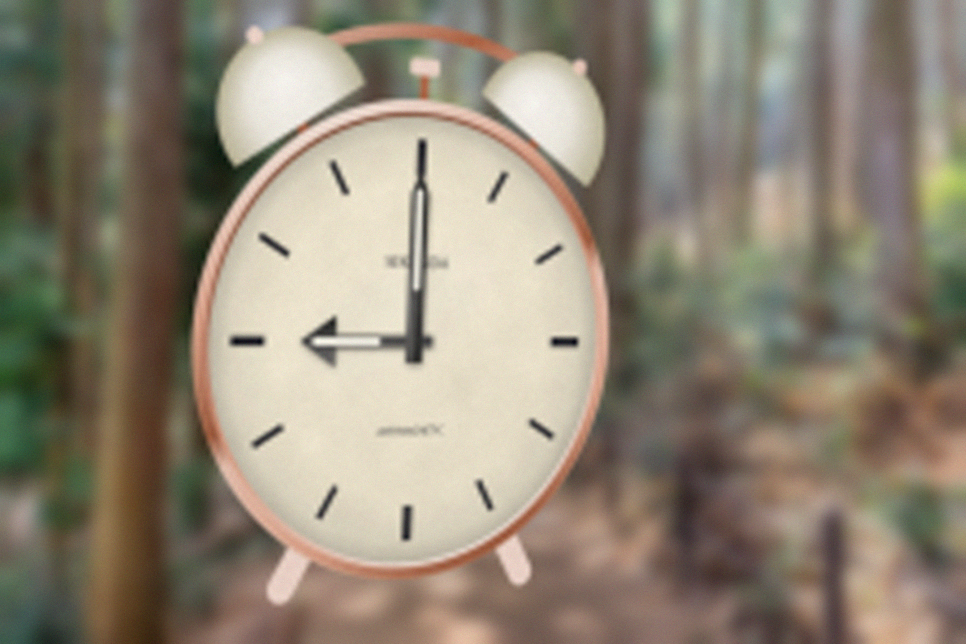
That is 9.00
